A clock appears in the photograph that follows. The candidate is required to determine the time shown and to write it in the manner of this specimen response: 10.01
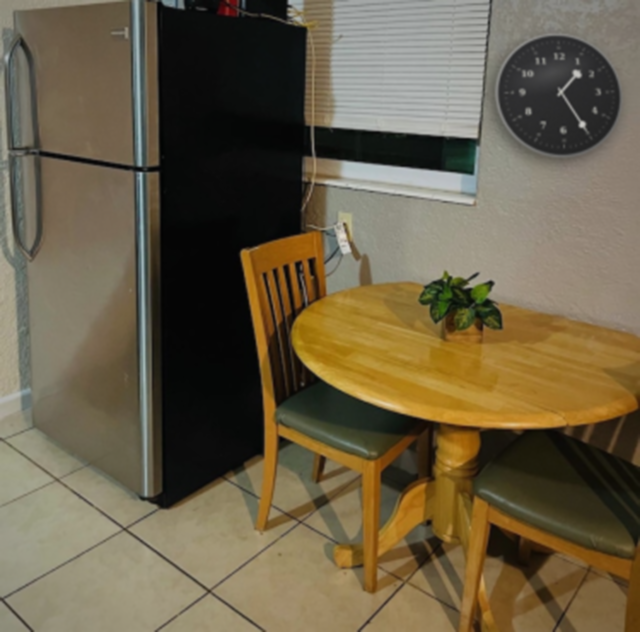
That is 1.25
